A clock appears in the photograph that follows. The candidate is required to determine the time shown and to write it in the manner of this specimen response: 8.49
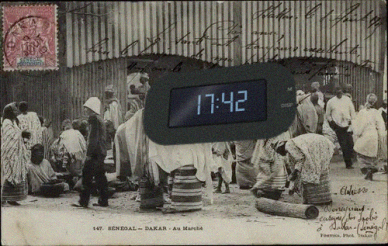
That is 17.42
